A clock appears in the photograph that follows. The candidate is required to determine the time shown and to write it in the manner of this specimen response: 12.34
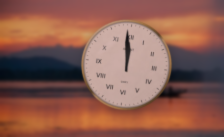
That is 11.59
